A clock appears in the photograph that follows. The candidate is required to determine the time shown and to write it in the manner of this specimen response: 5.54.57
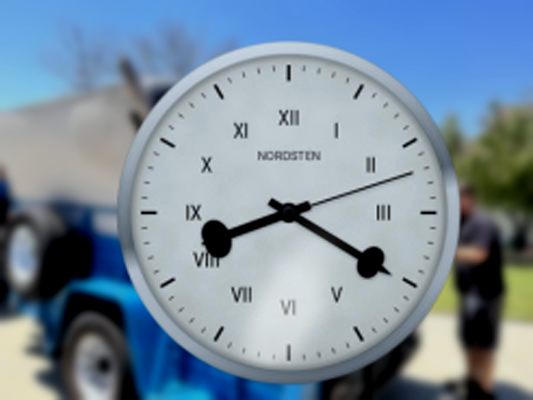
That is 8.20.12
